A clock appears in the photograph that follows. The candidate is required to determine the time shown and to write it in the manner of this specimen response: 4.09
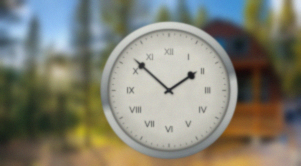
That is 1.52
